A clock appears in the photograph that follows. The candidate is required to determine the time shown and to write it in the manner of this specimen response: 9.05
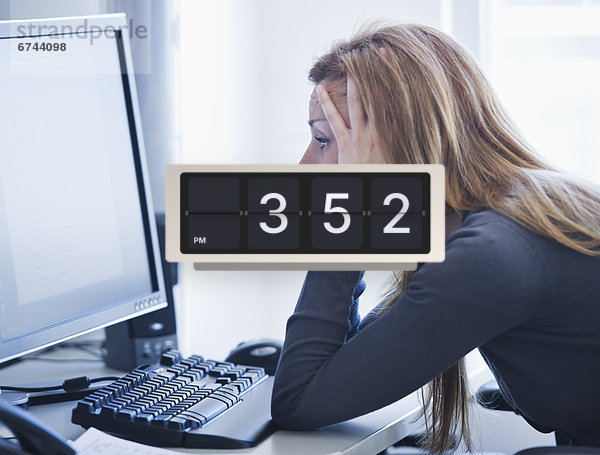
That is 3.52
